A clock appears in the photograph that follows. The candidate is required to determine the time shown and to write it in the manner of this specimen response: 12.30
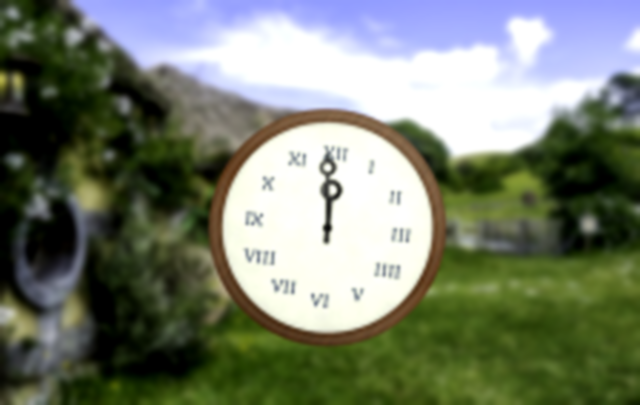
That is 11.59
